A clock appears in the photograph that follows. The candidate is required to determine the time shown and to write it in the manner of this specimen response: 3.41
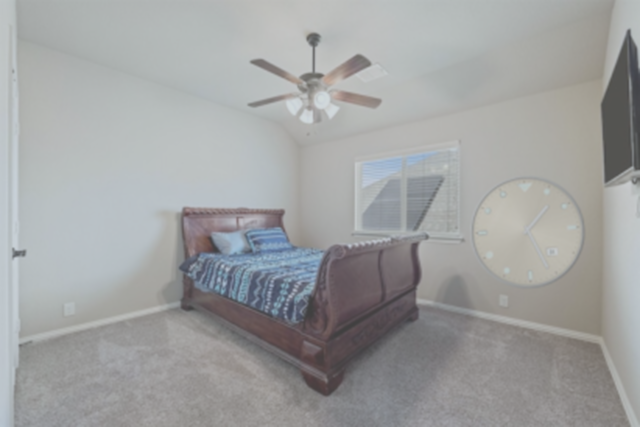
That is 1.26
